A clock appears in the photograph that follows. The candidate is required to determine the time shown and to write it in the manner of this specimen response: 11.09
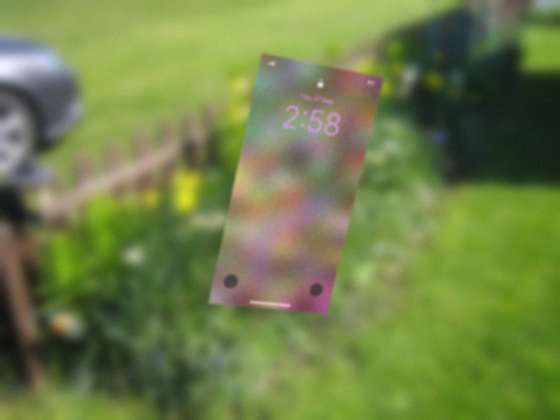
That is 2.58
